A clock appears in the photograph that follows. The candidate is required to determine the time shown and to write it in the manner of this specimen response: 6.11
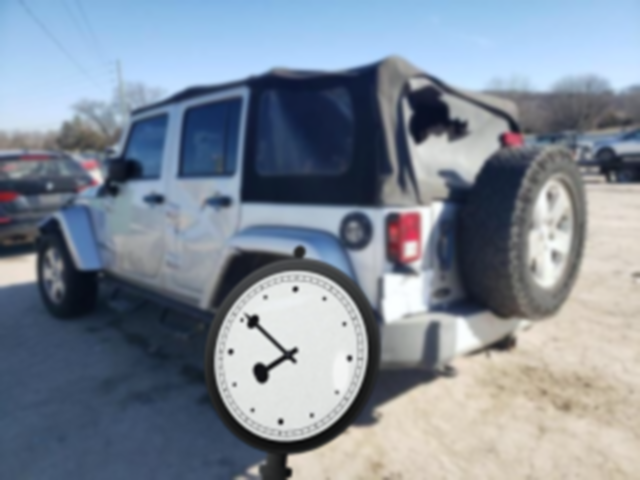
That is 7.51
